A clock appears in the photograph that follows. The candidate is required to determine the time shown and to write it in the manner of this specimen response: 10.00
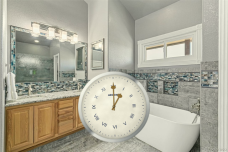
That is 1.00
